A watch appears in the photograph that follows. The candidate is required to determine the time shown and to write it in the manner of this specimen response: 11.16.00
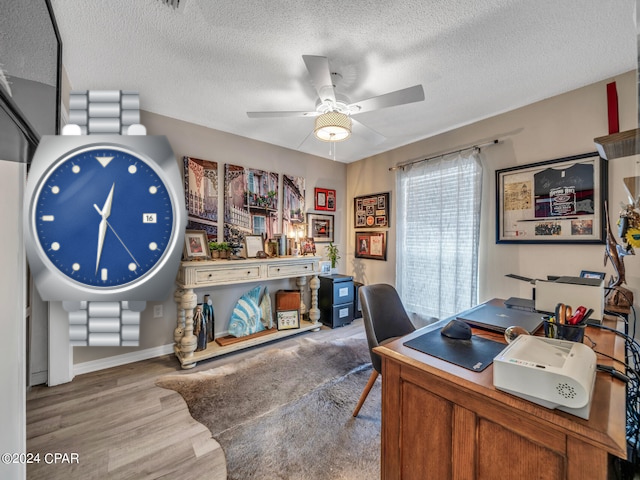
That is 12.31.24
